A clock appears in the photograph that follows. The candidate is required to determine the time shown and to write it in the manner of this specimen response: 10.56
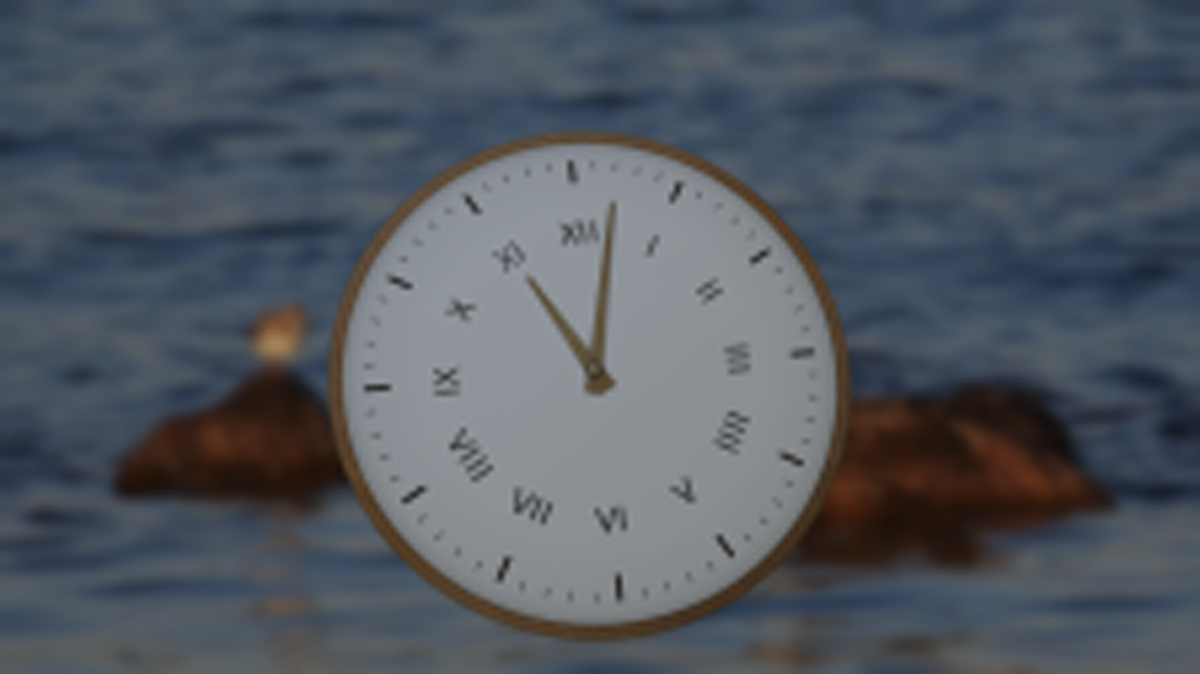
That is 11.02
